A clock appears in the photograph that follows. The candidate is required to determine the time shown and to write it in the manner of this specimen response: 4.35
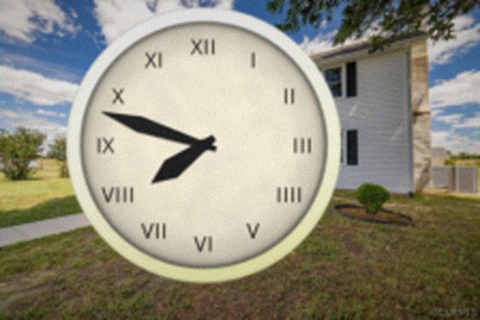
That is 7.48
